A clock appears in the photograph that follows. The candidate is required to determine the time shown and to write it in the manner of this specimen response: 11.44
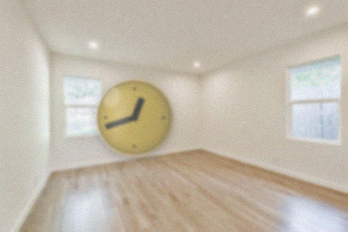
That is 12.42
